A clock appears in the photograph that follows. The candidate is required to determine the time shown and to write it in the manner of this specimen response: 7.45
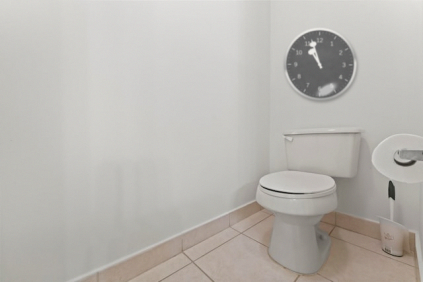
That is 10.57
